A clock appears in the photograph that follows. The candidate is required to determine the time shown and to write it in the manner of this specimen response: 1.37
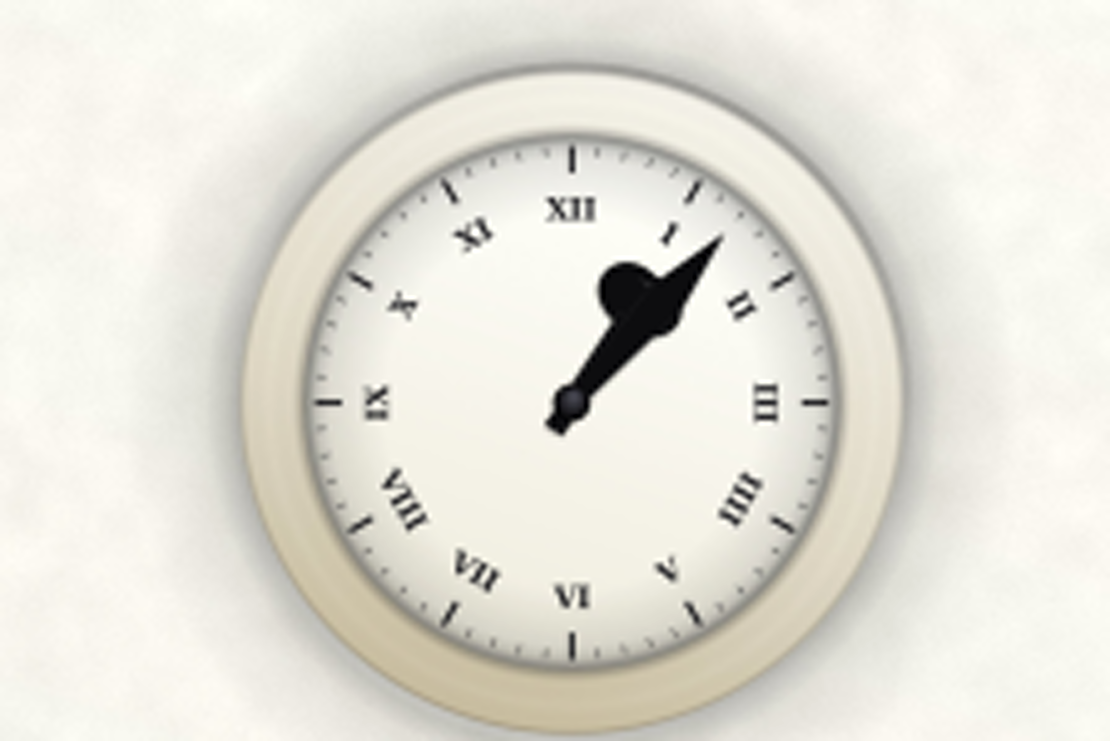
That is 1.07
